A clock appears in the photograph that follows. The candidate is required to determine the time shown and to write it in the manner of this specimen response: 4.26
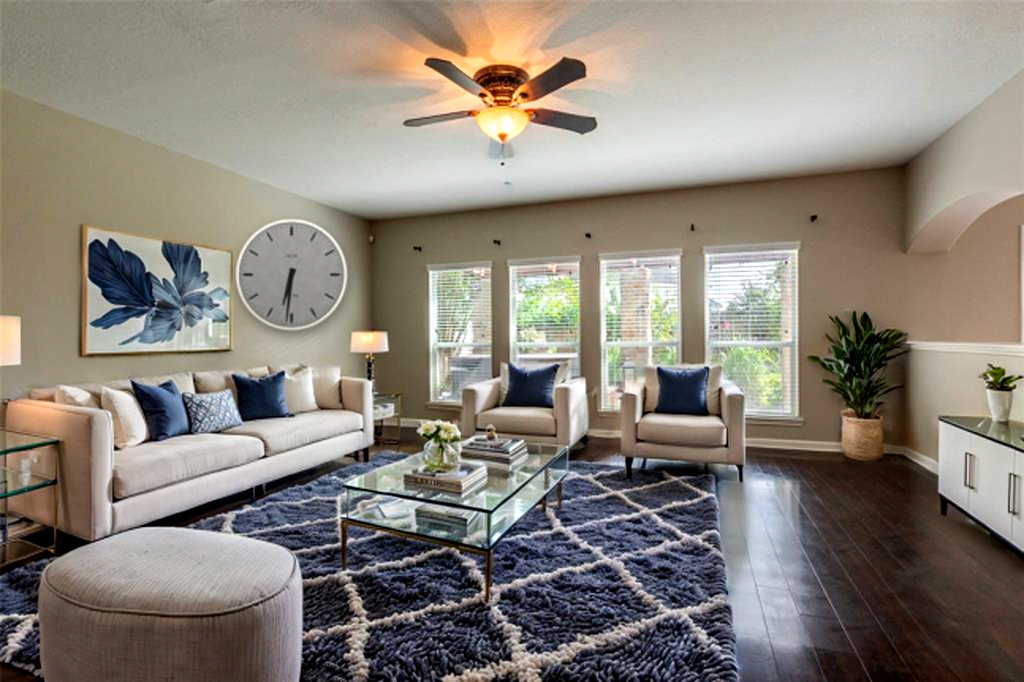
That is 6.31
